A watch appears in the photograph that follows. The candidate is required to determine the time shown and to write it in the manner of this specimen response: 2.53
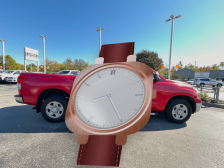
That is 8.25
